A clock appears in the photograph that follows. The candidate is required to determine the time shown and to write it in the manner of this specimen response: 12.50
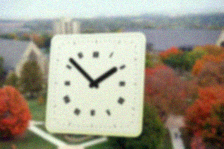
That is 1.52
